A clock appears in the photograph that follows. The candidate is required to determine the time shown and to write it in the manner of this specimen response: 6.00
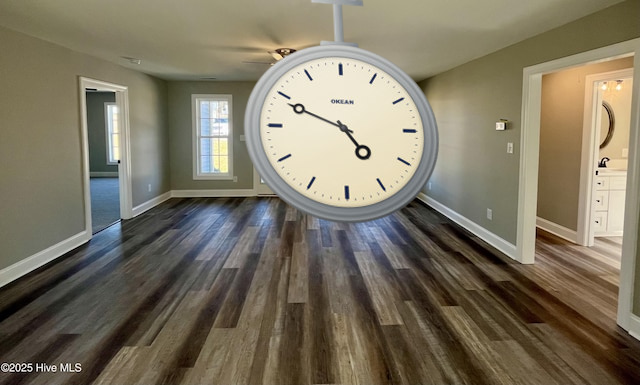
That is 4.49
